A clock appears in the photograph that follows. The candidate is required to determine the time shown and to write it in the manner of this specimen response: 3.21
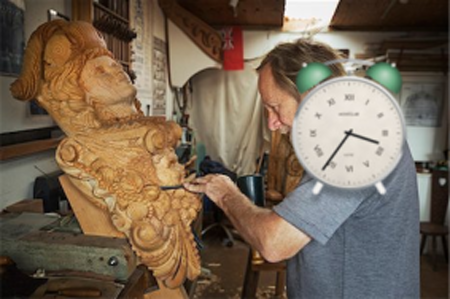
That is 3.36
